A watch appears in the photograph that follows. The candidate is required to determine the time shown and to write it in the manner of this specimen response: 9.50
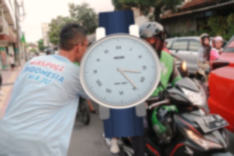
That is 3.24
